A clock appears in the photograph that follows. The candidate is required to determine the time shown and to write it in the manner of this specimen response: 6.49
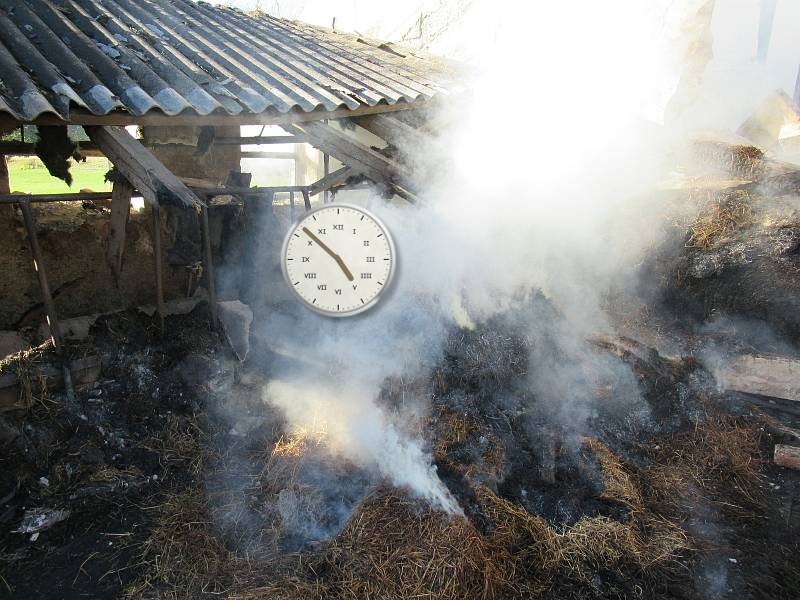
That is 4.52
